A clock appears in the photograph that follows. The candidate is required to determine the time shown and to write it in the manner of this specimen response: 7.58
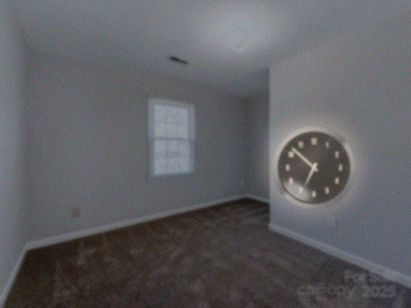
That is 6.52
